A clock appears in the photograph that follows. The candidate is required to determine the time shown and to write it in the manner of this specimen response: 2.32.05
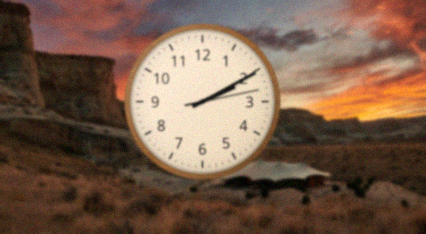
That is 2.10.13
